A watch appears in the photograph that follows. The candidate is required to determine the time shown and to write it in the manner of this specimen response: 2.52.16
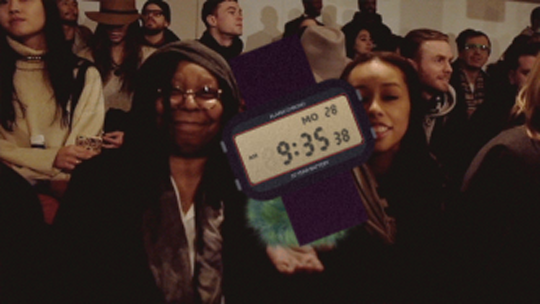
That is 9.35.38
